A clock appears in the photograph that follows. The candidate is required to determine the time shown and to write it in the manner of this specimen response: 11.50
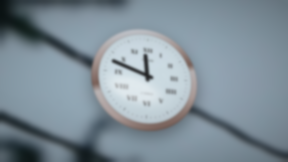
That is 11.48
